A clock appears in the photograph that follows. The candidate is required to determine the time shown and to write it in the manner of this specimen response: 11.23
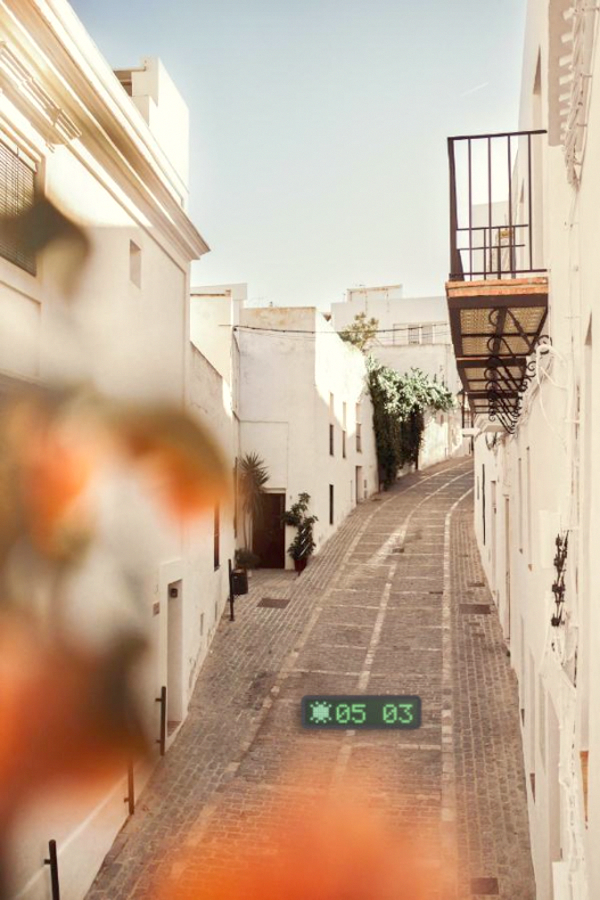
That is 5.03
